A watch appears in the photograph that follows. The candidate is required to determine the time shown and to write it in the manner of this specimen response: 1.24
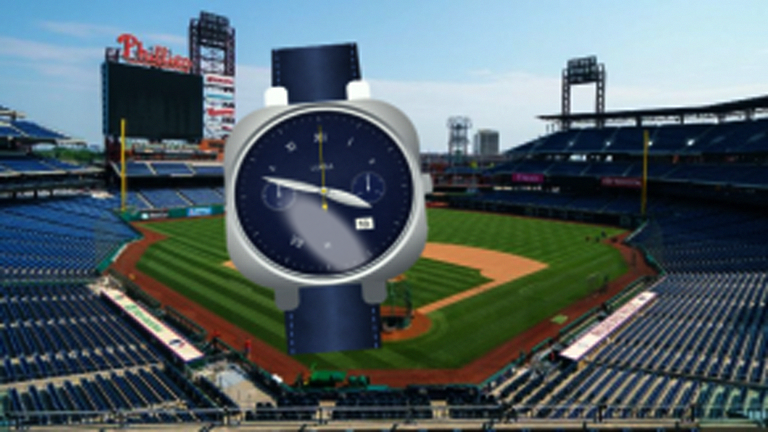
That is 3.48
